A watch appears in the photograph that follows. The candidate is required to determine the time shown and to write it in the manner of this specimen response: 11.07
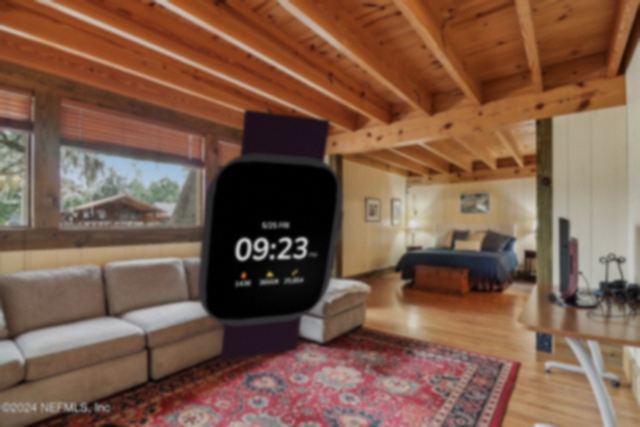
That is 9.23
